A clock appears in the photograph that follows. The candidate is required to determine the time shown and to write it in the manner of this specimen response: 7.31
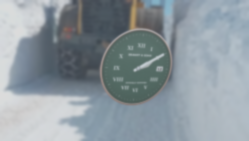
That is 2.10
